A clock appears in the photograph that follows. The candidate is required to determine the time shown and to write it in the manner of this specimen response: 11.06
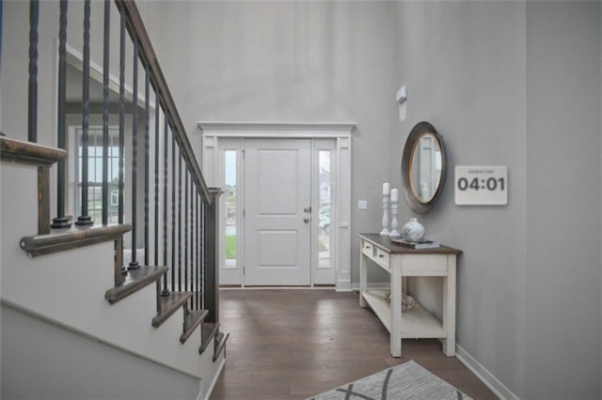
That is 4.01
